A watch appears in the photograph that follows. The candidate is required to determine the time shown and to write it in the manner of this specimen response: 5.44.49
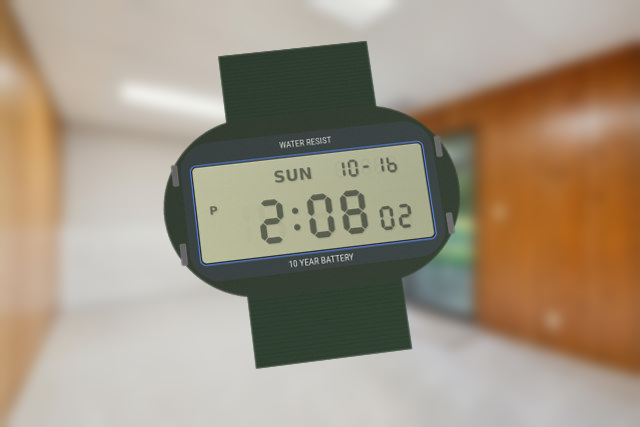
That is 2.08.02
